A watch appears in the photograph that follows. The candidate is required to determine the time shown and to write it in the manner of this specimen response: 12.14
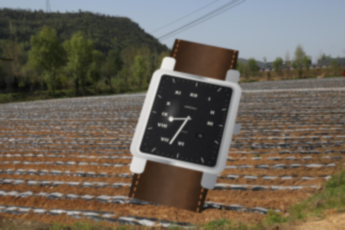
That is 8.33
